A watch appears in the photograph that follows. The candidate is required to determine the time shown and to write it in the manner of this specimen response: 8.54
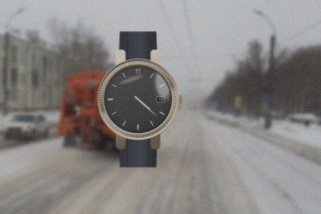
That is 4.22
